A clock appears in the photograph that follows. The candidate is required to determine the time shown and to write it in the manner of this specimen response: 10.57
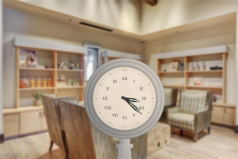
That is 3.22
